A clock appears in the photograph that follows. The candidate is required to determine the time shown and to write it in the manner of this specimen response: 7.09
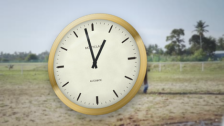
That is 12.58
